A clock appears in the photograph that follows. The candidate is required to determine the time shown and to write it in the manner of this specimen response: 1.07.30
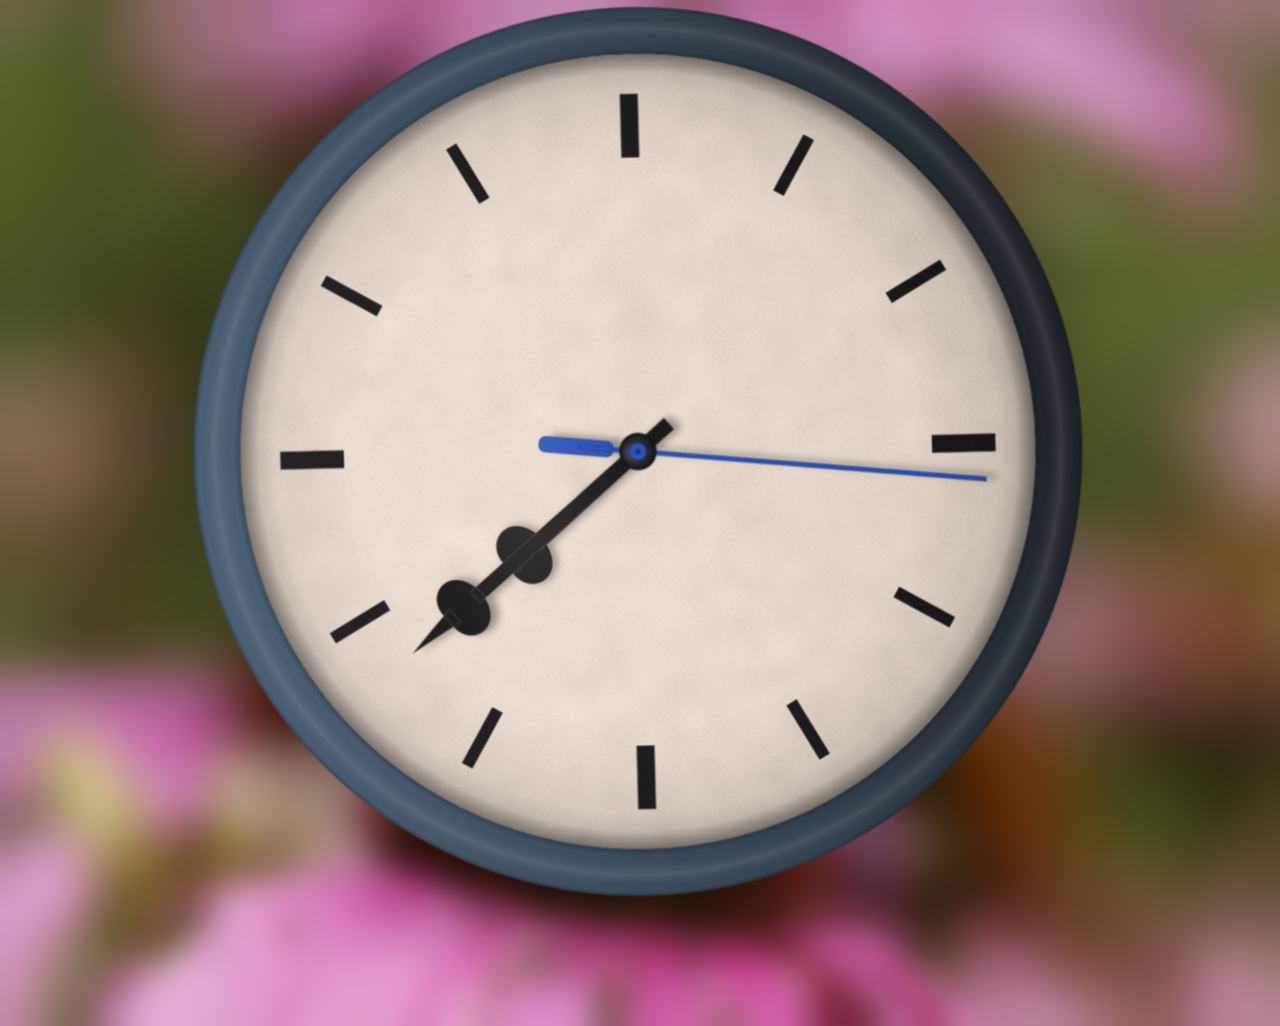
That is 7.38.16
